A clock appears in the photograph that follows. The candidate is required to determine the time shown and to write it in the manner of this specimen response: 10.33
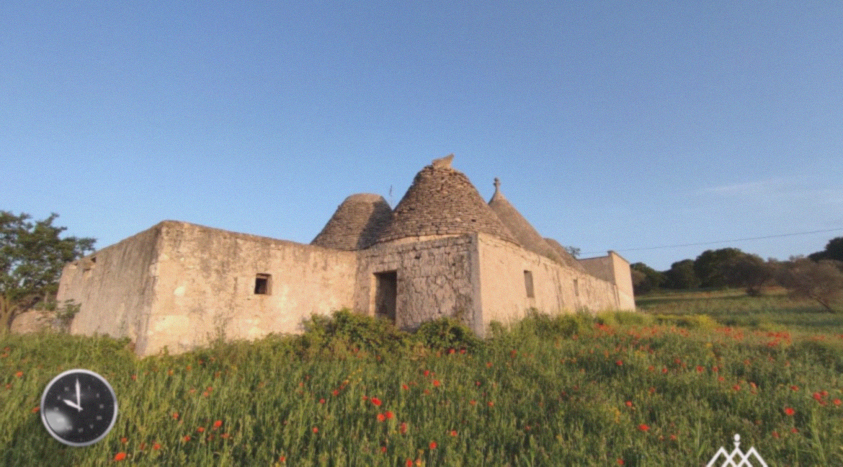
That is 10.00
